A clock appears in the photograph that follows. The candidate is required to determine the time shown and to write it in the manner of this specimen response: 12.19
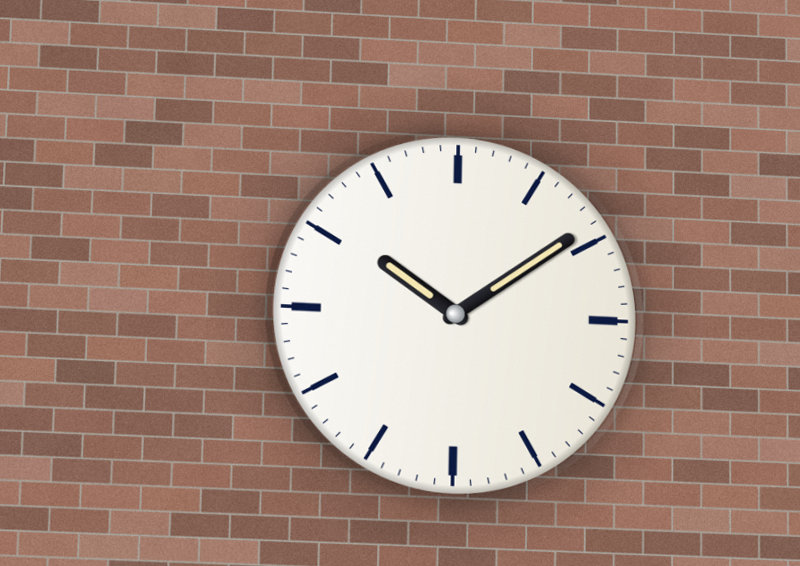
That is 10.09
